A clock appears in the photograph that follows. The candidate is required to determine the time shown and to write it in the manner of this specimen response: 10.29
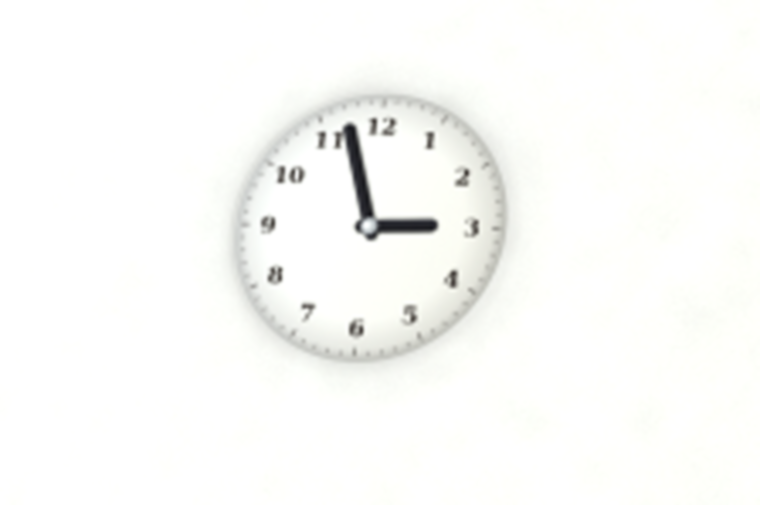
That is 2.57
